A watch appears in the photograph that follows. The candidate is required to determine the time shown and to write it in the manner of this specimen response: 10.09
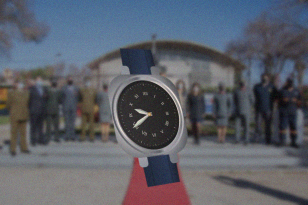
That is 9.40
